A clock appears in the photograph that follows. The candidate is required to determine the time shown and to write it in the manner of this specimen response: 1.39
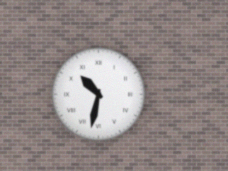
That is 10.32
